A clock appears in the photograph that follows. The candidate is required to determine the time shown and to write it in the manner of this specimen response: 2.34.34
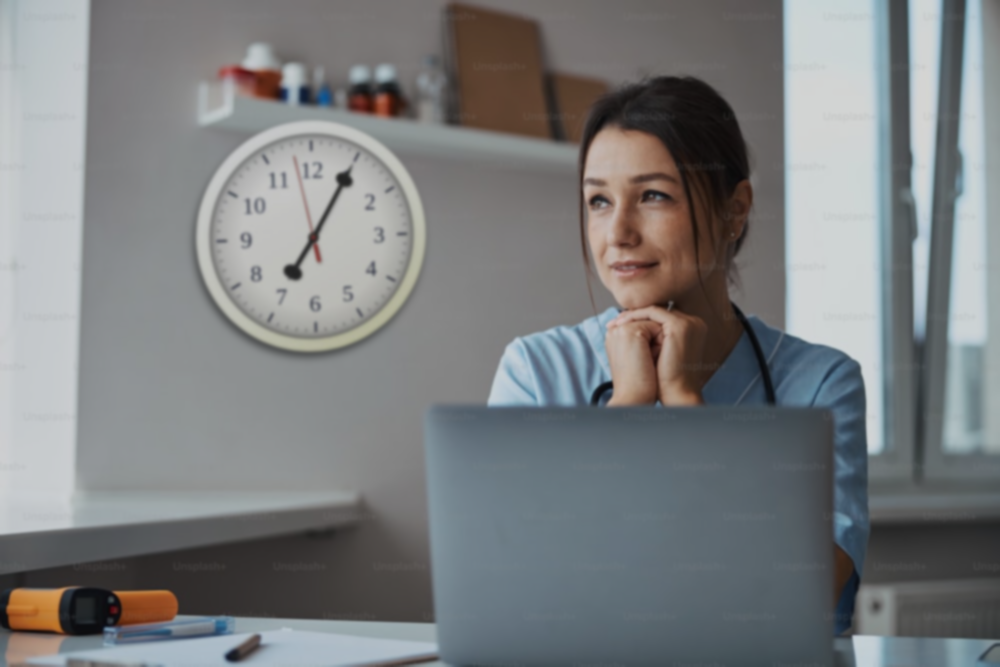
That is 7.04.58
